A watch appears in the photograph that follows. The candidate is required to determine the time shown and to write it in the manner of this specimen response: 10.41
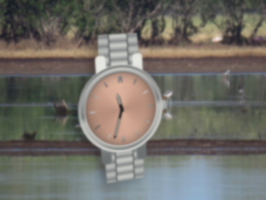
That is 11.33
